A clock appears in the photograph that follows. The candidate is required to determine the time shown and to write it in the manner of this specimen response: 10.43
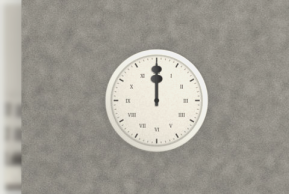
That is 12.00
